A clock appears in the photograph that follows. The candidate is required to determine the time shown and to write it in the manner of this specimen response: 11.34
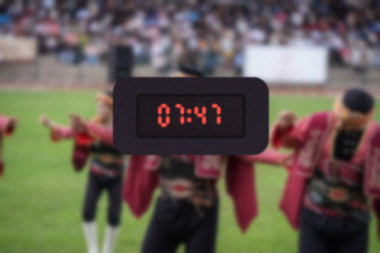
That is 7.47
